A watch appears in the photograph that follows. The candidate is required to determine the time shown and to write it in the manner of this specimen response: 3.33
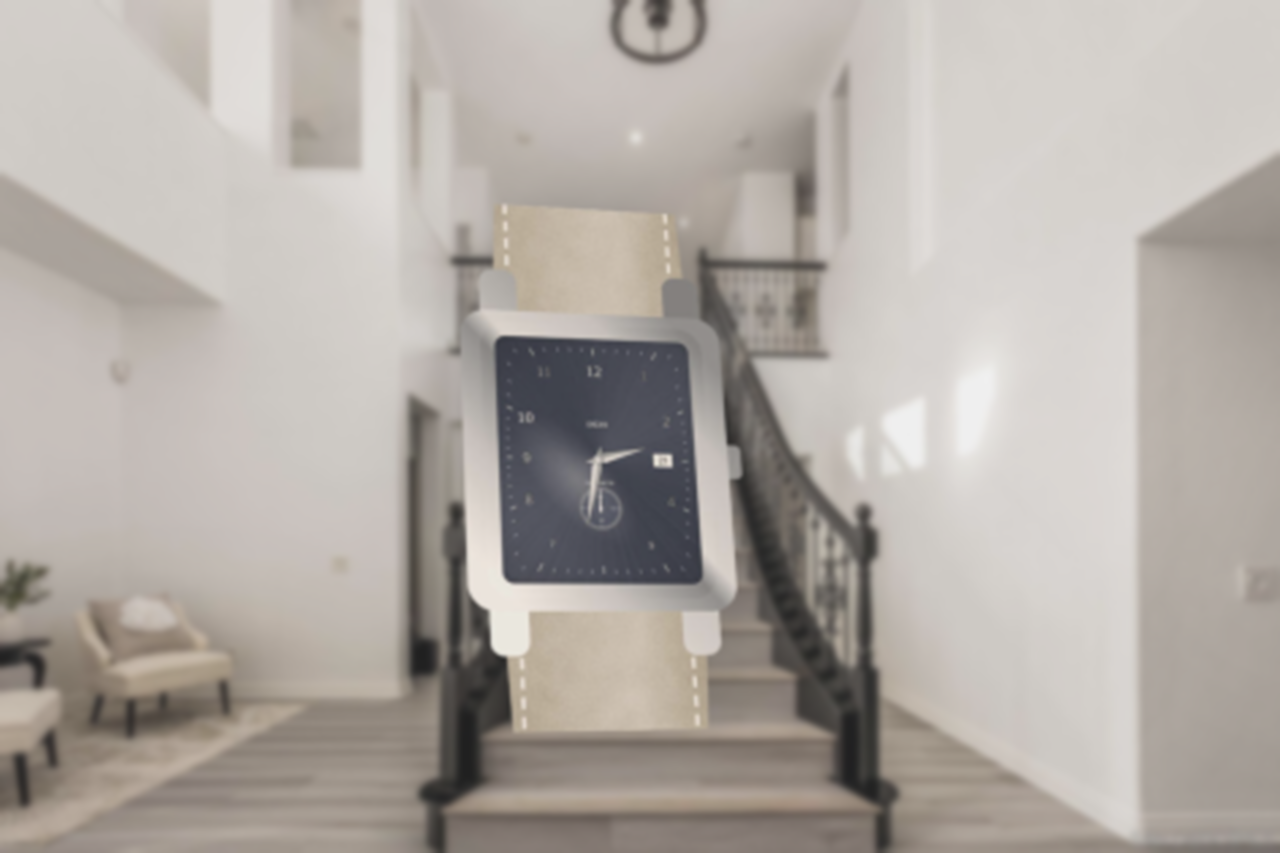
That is 2.32
